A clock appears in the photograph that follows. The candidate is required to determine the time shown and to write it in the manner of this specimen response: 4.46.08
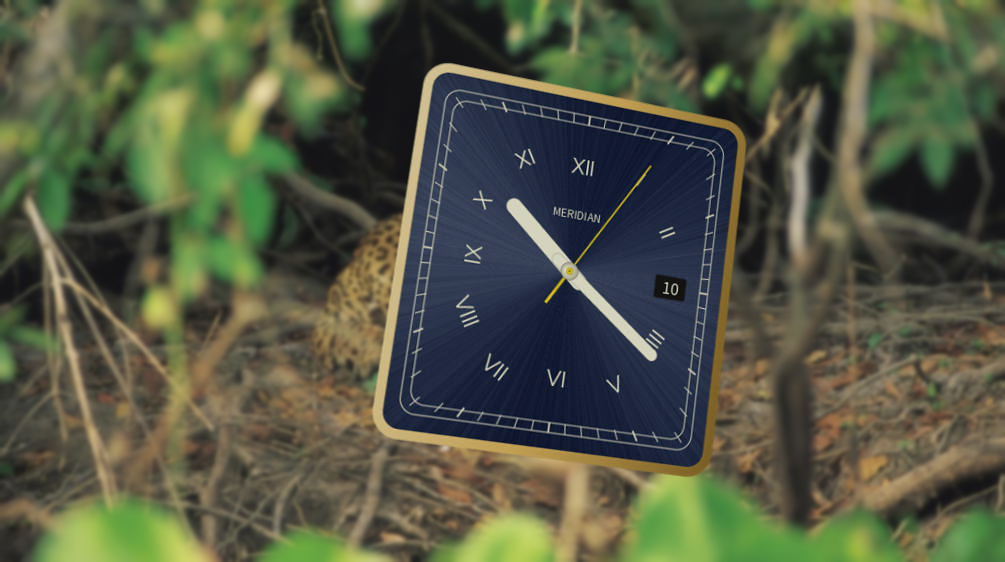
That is 10.21.05
